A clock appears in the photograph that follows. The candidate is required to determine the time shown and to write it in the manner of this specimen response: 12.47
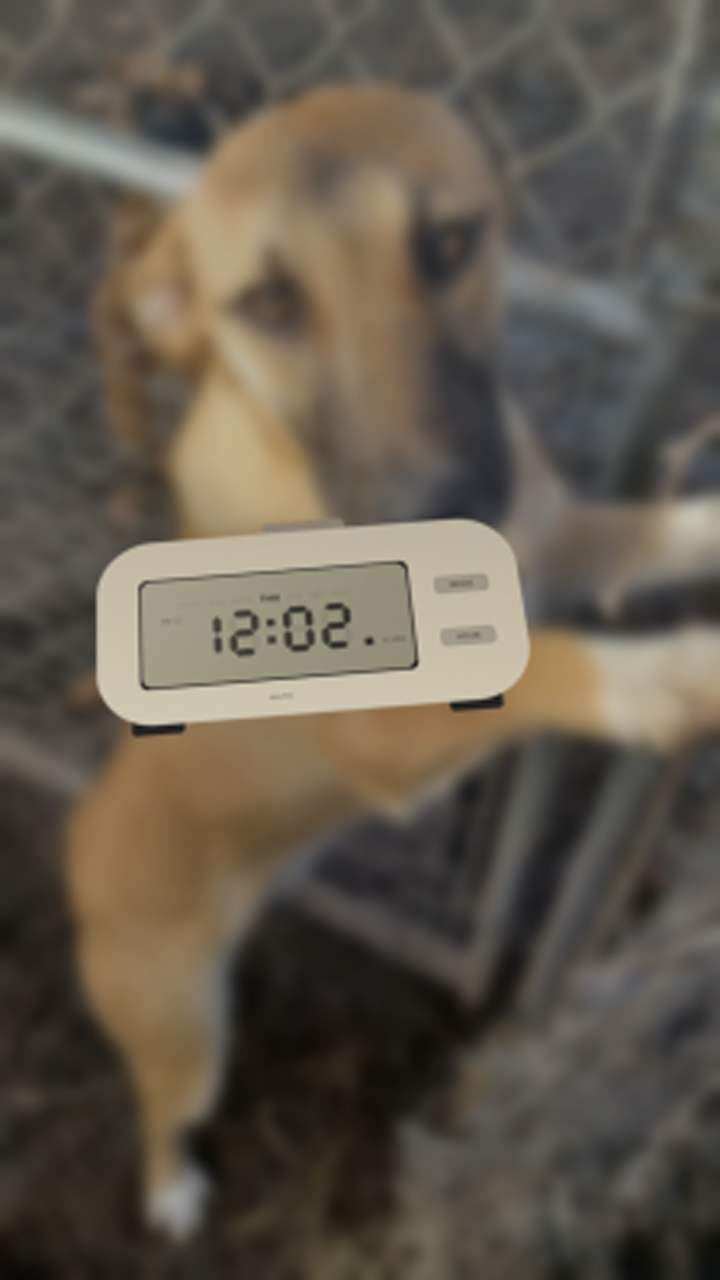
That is 12.02
